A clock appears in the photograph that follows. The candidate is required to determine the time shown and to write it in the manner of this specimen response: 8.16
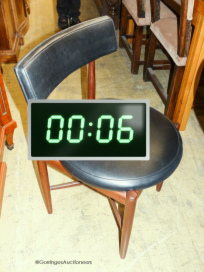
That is 0.06
